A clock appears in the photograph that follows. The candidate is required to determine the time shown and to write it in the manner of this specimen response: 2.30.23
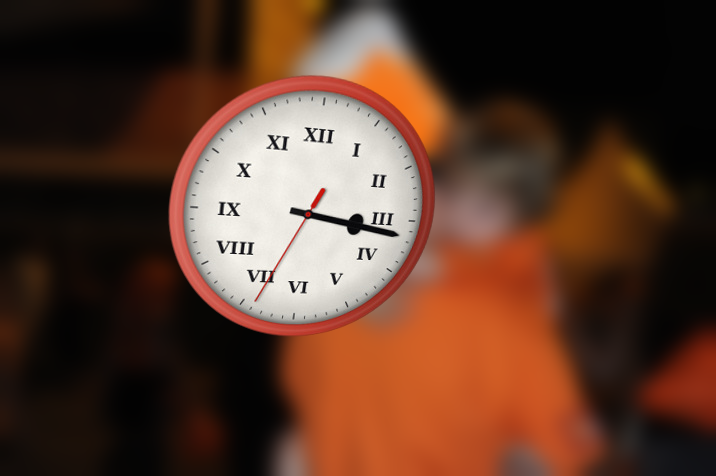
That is 3.16.34
